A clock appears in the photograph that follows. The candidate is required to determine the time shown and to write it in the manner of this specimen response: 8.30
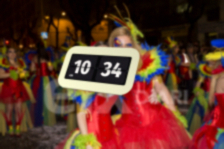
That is 10.34
